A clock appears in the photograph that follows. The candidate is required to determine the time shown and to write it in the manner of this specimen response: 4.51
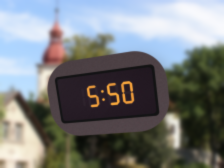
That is 5.50
